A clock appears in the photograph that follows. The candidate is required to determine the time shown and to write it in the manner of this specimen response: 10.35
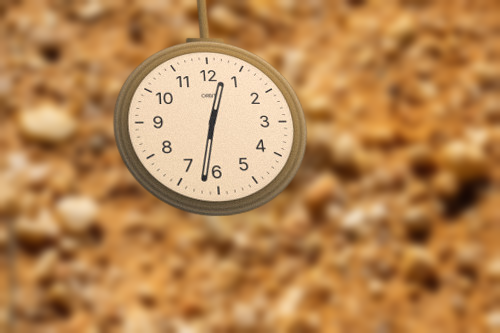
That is 12.32
